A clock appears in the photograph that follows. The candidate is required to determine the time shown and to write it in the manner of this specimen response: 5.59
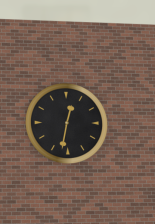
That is 12.32
